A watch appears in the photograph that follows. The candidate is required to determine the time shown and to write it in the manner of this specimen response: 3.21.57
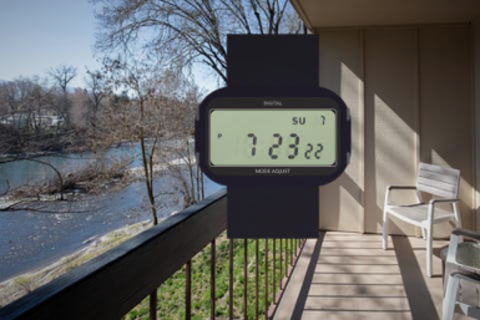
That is 7.23.22
